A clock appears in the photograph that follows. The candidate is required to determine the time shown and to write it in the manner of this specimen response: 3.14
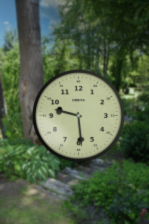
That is 9.29
